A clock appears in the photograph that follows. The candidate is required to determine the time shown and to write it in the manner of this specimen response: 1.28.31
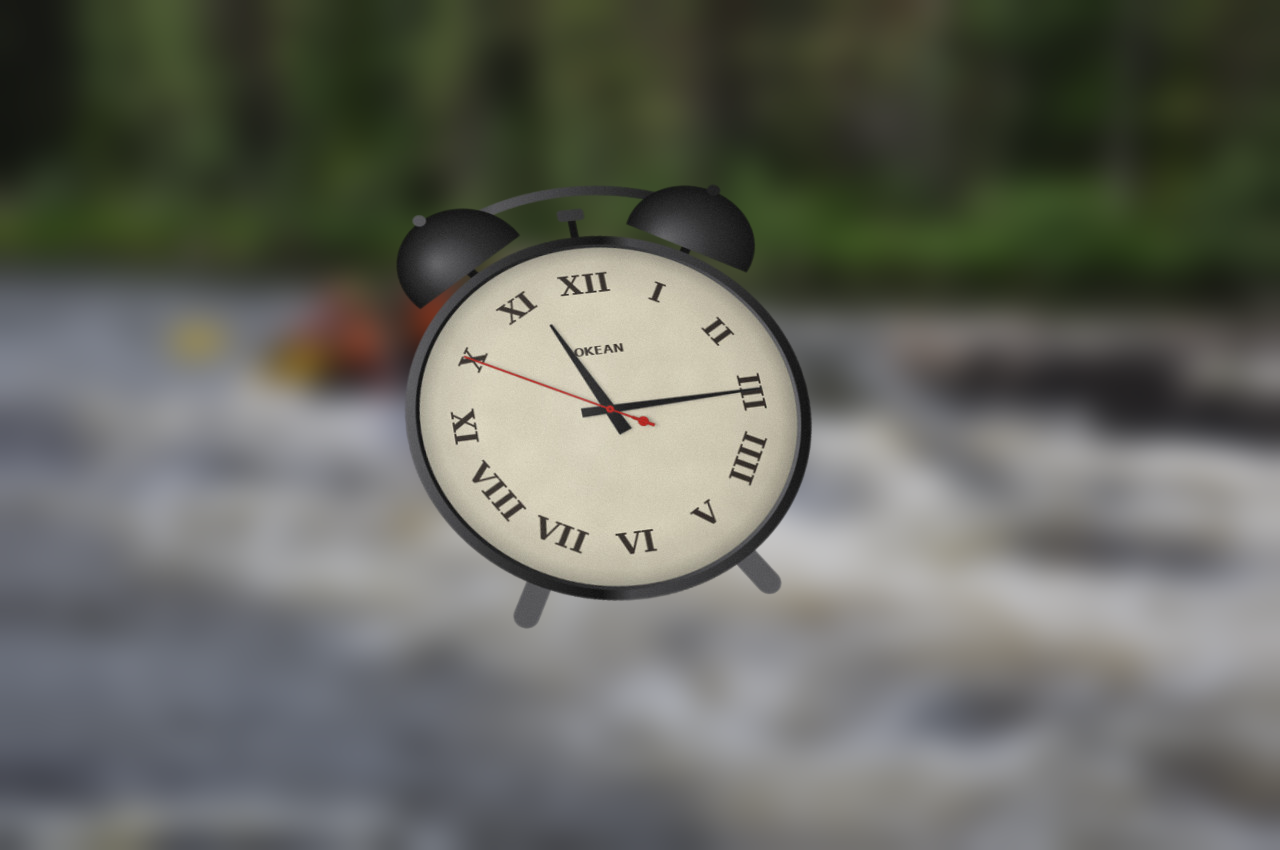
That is 11.14.50
